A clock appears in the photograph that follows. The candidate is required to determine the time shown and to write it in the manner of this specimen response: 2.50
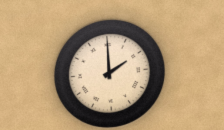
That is 2.00
